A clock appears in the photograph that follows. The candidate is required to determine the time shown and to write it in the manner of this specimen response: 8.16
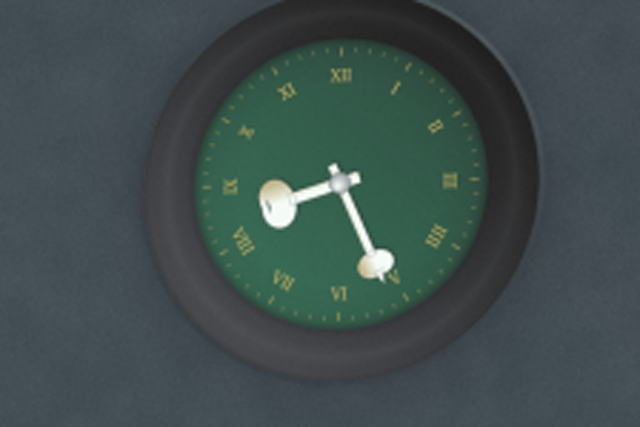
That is 8.26
